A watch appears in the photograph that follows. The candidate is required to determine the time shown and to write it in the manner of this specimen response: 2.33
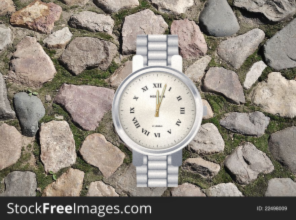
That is 12.03
